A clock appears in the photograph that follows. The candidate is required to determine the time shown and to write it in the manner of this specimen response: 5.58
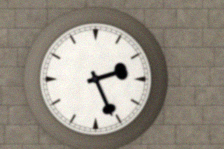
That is 2.26
